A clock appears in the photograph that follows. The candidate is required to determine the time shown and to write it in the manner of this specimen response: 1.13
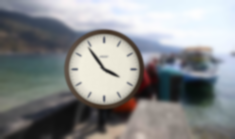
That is 3.54
